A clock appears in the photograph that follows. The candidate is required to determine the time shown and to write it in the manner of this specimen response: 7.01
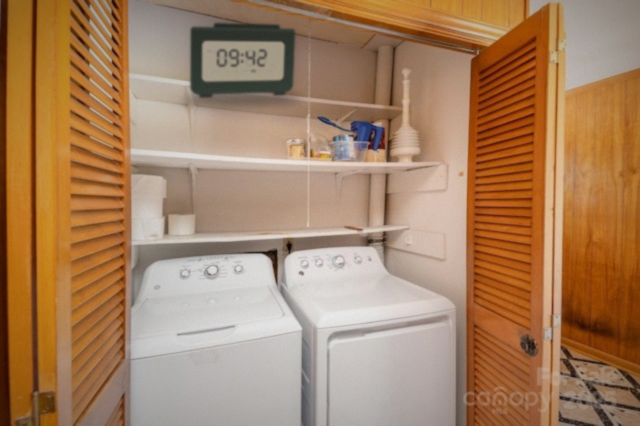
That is 9.42
